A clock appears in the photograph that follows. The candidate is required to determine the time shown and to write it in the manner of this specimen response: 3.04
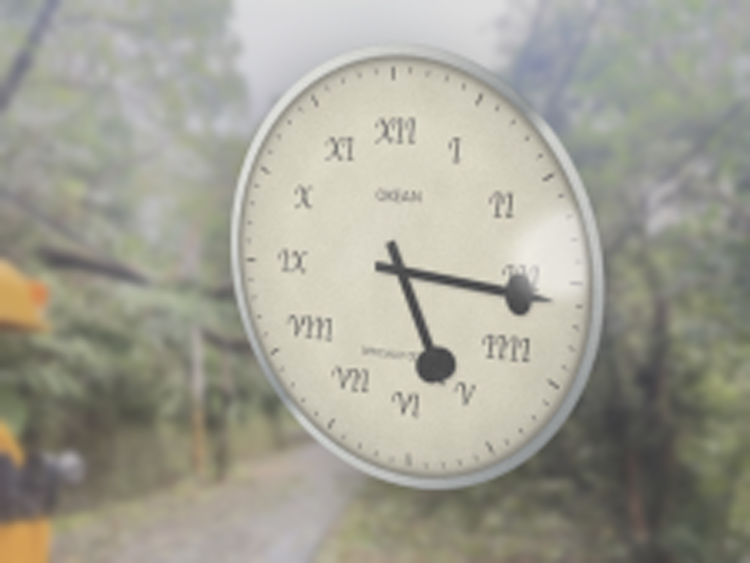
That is 5.16
